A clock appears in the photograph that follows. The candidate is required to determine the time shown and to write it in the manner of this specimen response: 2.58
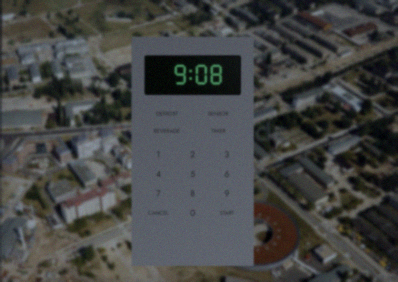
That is 9.08
